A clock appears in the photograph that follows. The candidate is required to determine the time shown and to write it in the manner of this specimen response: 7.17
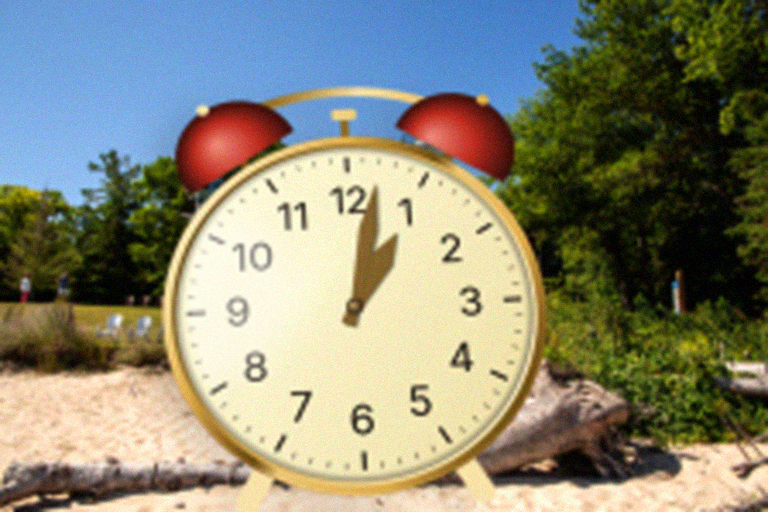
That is 1.02
